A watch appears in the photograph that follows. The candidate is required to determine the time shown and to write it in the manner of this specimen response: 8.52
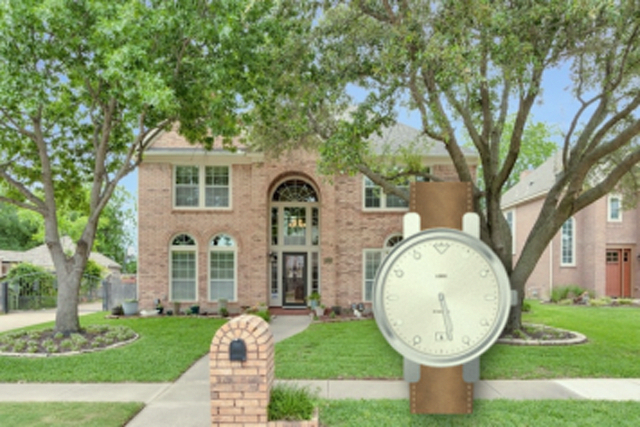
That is 5.28
